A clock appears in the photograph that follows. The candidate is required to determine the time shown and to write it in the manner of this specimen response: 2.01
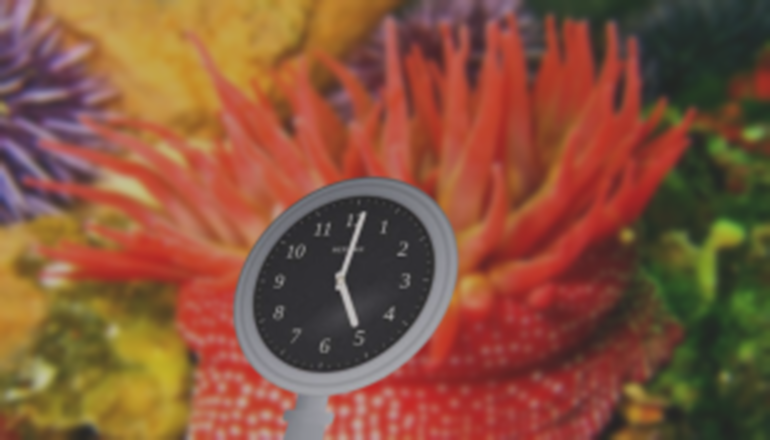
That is 5.01
